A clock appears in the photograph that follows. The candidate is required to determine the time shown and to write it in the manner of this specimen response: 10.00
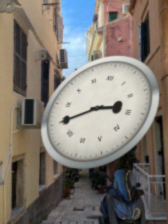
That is 2.40
